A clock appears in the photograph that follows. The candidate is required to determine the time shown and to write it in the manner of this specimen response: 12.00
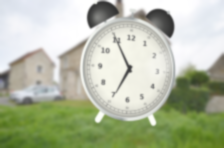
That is 6.55
